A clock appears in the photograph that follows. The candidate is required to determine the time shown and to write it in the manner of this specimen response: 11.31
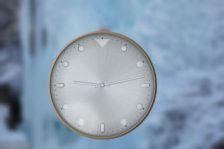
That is 9.13
